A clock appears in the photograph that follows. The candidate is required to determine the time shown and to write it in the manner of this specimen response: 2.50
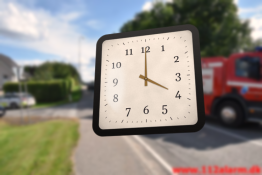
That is 4.00
